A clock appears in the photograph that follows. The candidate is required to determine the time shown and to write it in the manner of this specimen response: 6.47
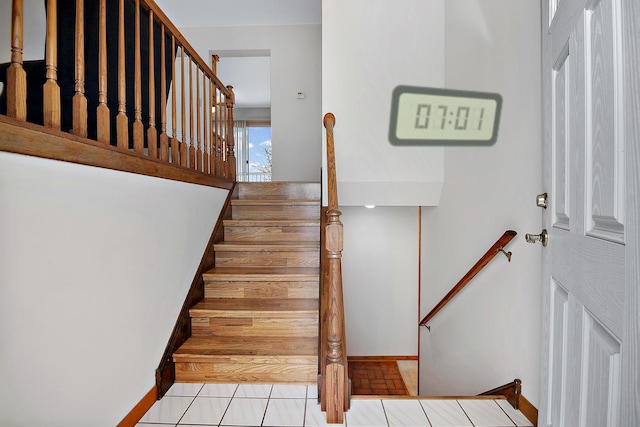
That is 7.01
